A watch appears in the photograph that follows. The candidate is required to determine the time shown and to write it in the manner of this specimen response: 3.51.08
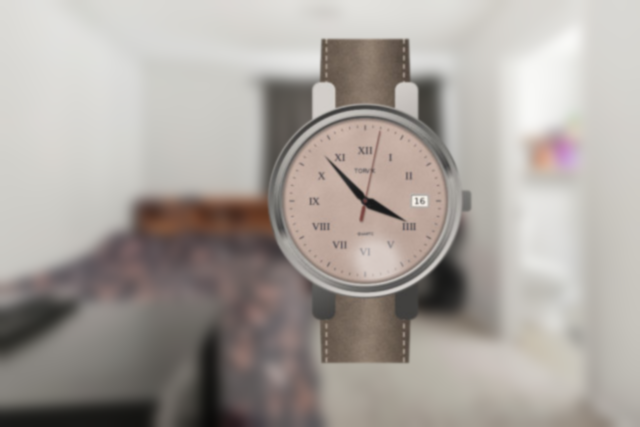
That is 3.53.02
